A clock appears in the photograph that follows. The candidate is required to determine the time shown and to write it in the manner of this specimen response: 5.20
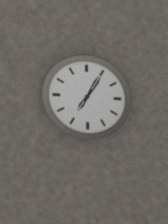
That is 7.05
